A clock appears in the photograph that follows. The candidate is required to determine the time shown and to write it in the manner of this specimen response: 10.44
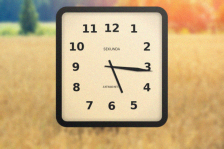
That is 5.16
